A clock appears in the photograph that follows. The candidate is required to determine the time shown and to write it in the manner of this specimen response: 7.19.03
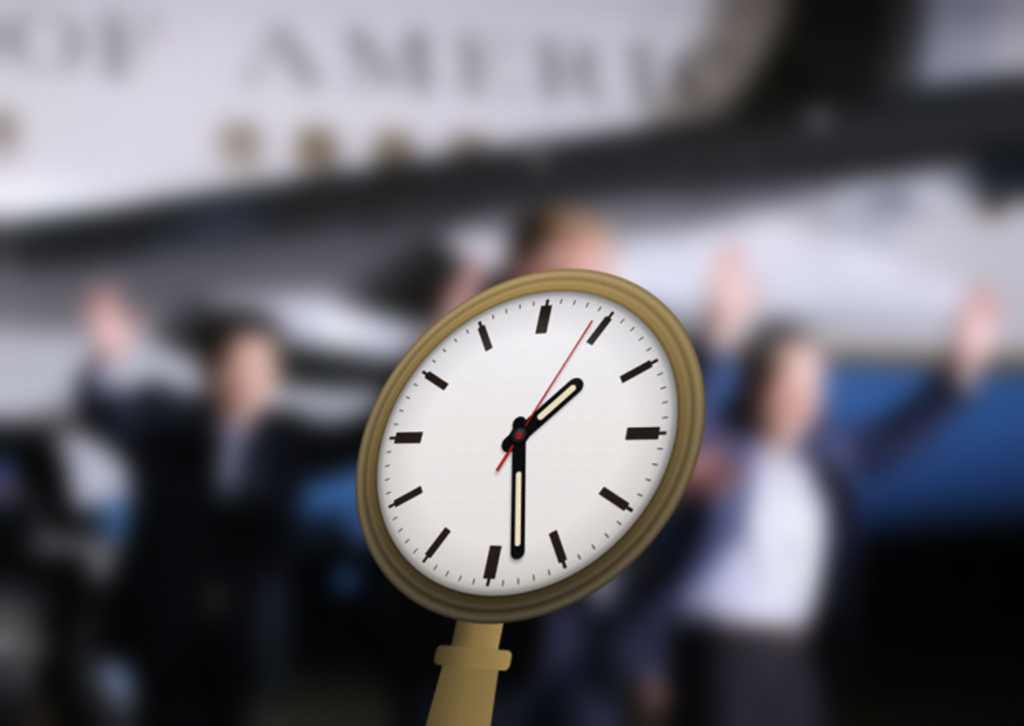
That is 1.28.04
